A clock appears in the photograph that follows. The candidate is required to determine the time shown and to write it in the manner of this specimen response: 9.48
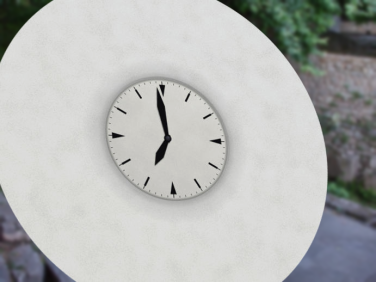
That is 6.59
